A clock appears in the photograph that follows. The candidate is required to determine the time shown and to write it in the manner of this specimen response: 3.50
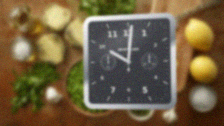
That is 10.01
